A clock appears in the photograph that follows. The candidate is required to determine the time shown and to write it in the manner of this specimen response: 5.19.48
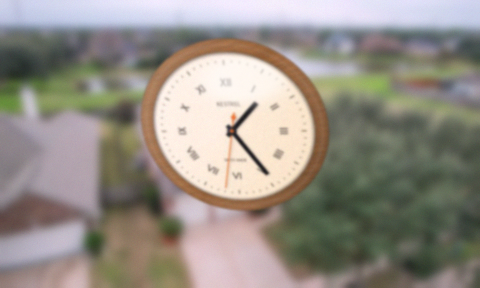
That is 1.24.32
